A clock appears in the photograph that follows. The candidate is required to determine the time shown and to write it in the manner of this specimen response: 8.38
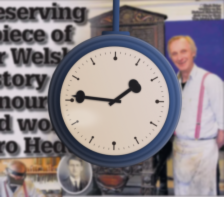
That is 1.46
